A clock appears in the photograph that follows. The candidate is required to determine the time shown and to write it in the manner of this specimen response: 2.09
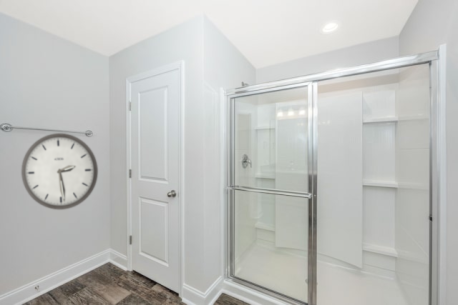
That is 2.29
